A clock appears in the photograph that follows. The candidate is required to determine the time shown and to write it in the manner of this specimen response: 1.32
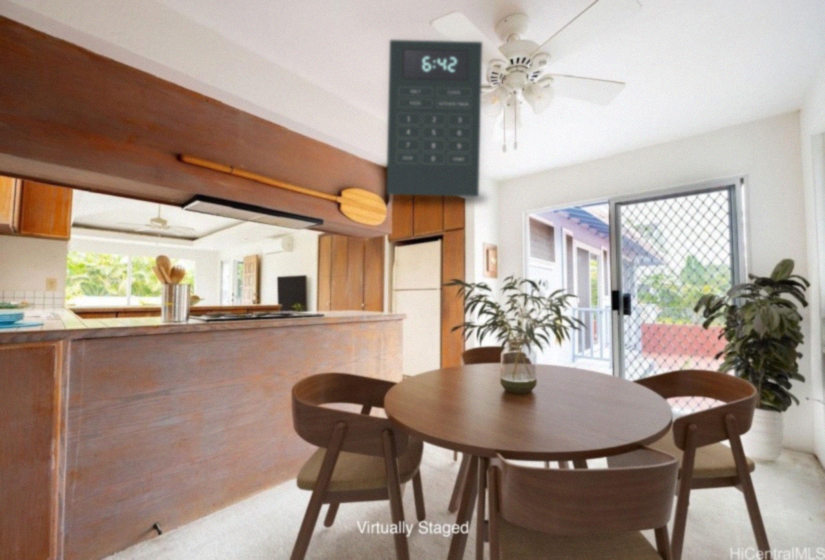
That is 6.42
